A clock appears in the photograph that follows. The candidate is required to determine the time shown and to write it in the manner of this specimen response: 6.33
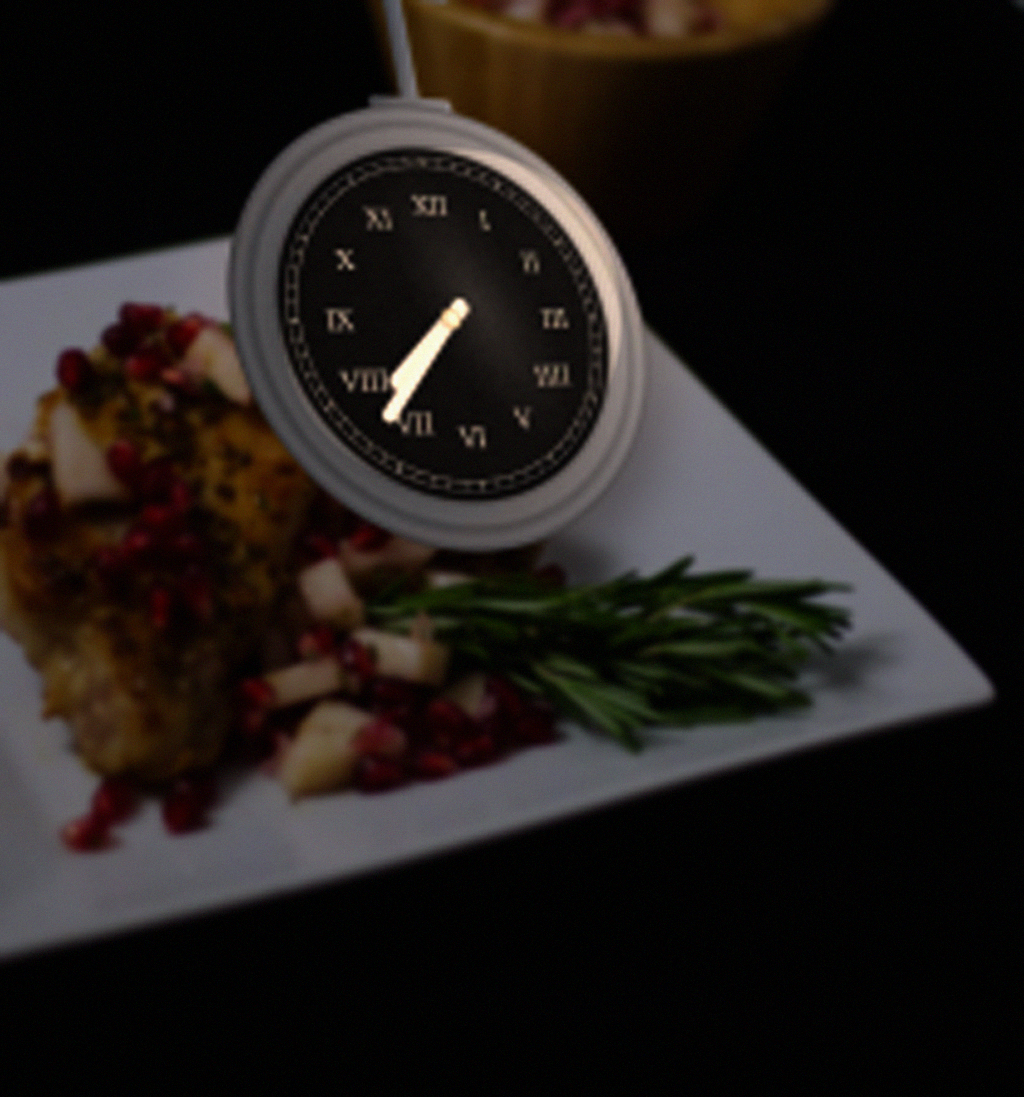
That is 7.37
